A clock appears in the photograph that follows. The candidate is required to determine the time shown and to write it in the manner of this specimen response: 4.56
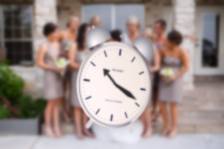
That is 10.19
